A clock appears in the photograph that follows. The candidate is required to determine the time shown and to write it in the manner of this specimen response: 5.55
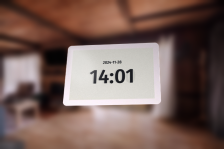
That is 14.01
